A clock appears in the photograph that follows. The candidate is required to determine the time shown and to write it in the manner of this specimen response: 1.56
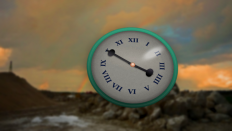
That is 3.50
